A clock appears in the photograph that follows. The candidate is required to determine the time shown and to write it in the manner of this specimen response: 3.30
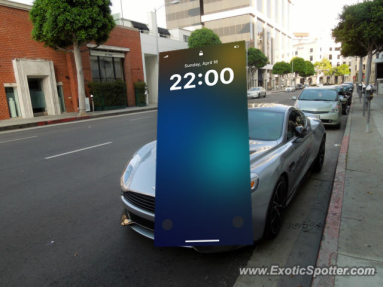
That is 22.00
